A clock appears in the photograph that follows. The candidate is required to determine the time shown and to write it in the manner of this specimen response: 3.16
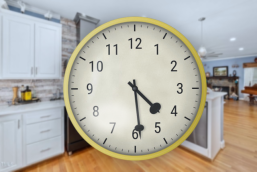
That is 4.29
